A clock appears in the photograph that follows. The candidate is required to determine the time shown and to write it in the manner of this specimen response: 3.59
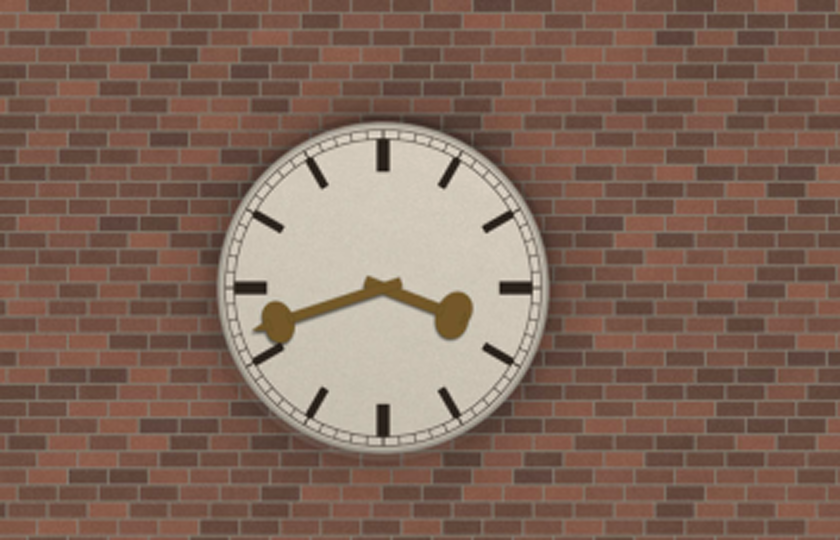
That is 3.42
